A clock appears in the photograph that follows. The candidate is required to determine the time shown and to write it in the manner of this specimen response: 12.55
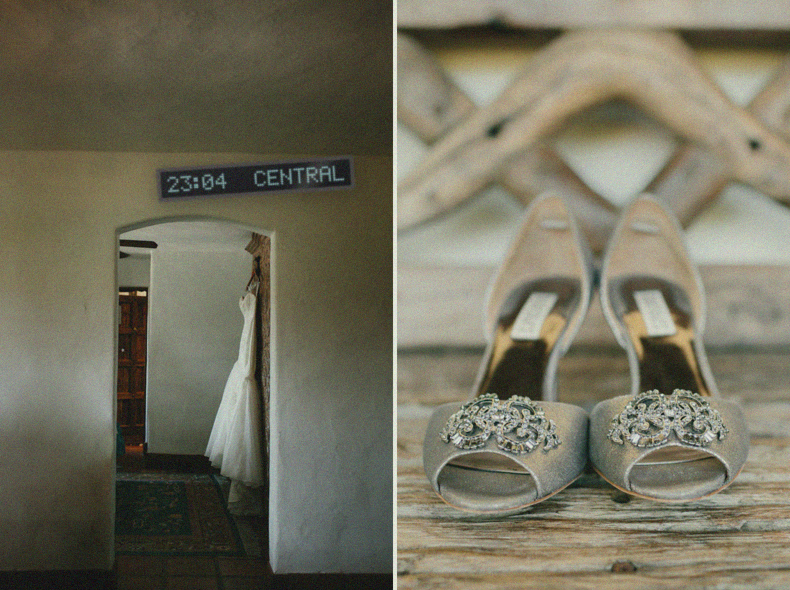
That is 23.04
